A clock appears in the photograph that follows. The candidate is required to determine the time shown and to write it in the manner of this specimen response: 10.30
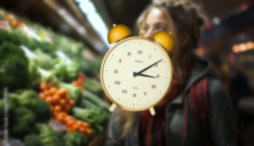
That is 3.09
